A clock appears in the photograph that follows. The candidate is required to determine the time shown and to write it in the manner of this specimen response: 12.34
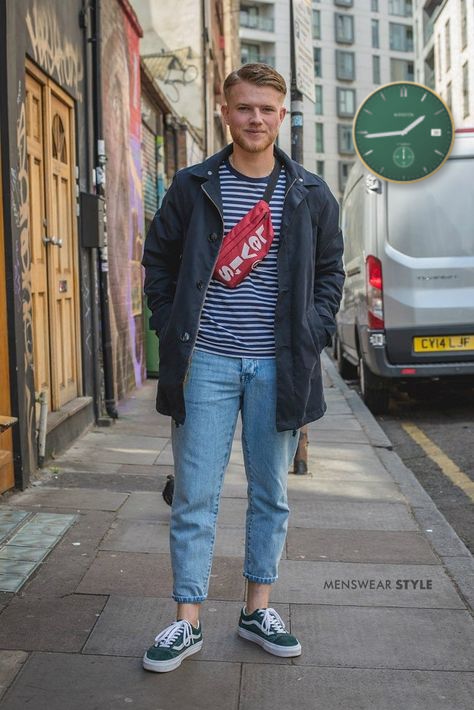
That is 1.44
